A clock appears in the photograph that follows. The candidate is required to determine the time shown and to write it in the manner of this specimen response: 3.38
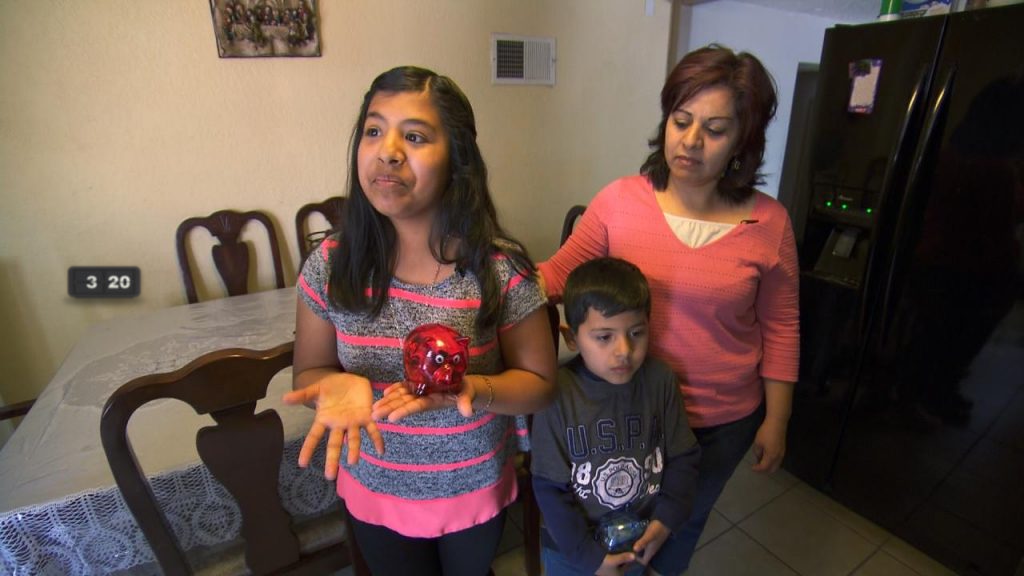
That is 3.20
